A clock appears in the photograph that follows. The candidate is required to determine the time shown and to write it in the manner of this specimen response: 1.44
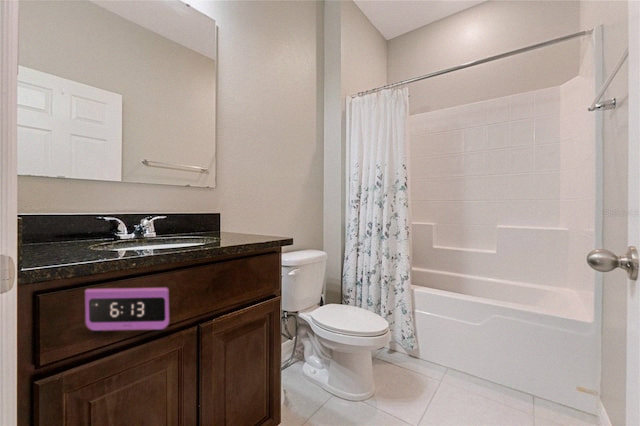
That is 6.13
